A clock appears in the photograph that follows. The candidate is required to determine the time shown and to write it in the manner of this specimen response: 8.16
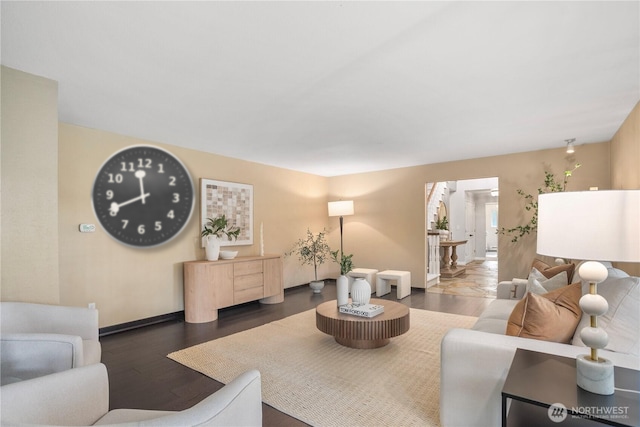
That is 11.41
